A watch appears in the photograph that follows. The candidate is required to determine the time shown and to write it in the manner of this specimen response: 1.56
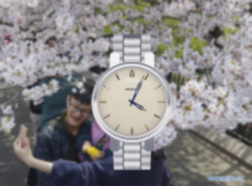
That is 4.04
